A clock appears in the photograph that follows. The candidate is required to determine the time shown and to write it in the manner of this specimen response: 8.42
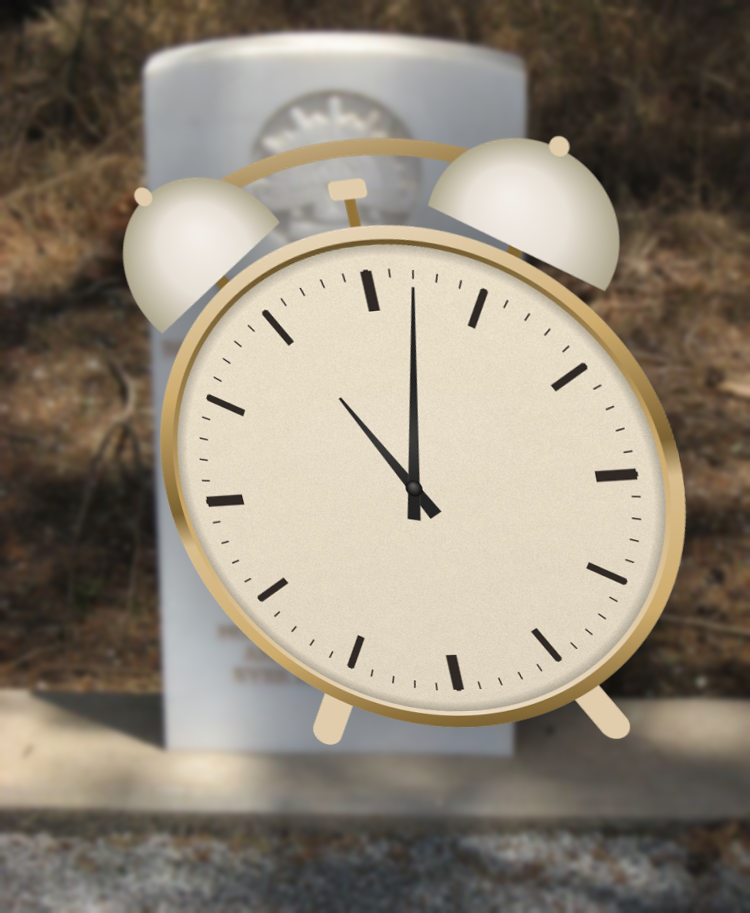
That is 11.02
